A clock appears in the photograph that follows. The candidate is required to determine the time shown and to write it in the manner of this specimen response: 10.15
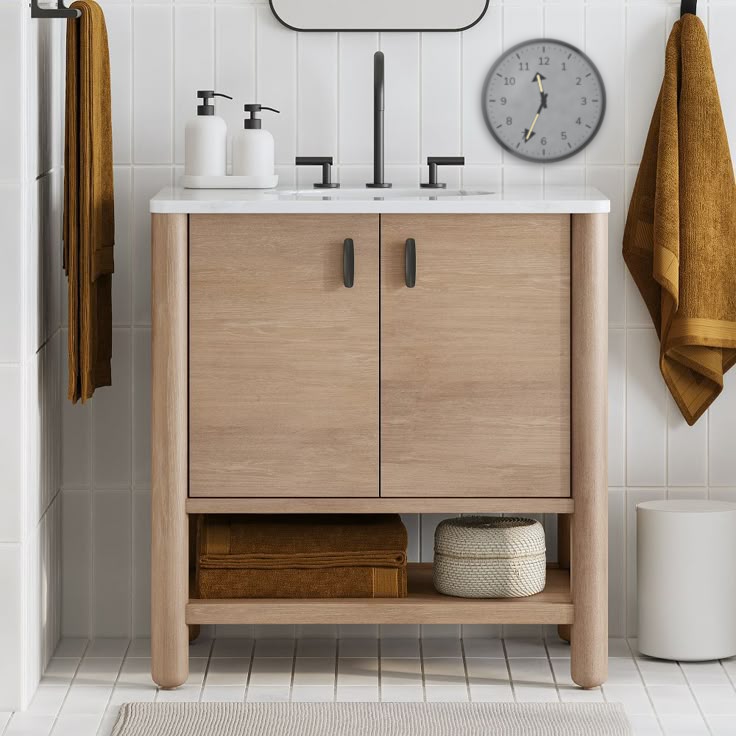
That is 11.34
